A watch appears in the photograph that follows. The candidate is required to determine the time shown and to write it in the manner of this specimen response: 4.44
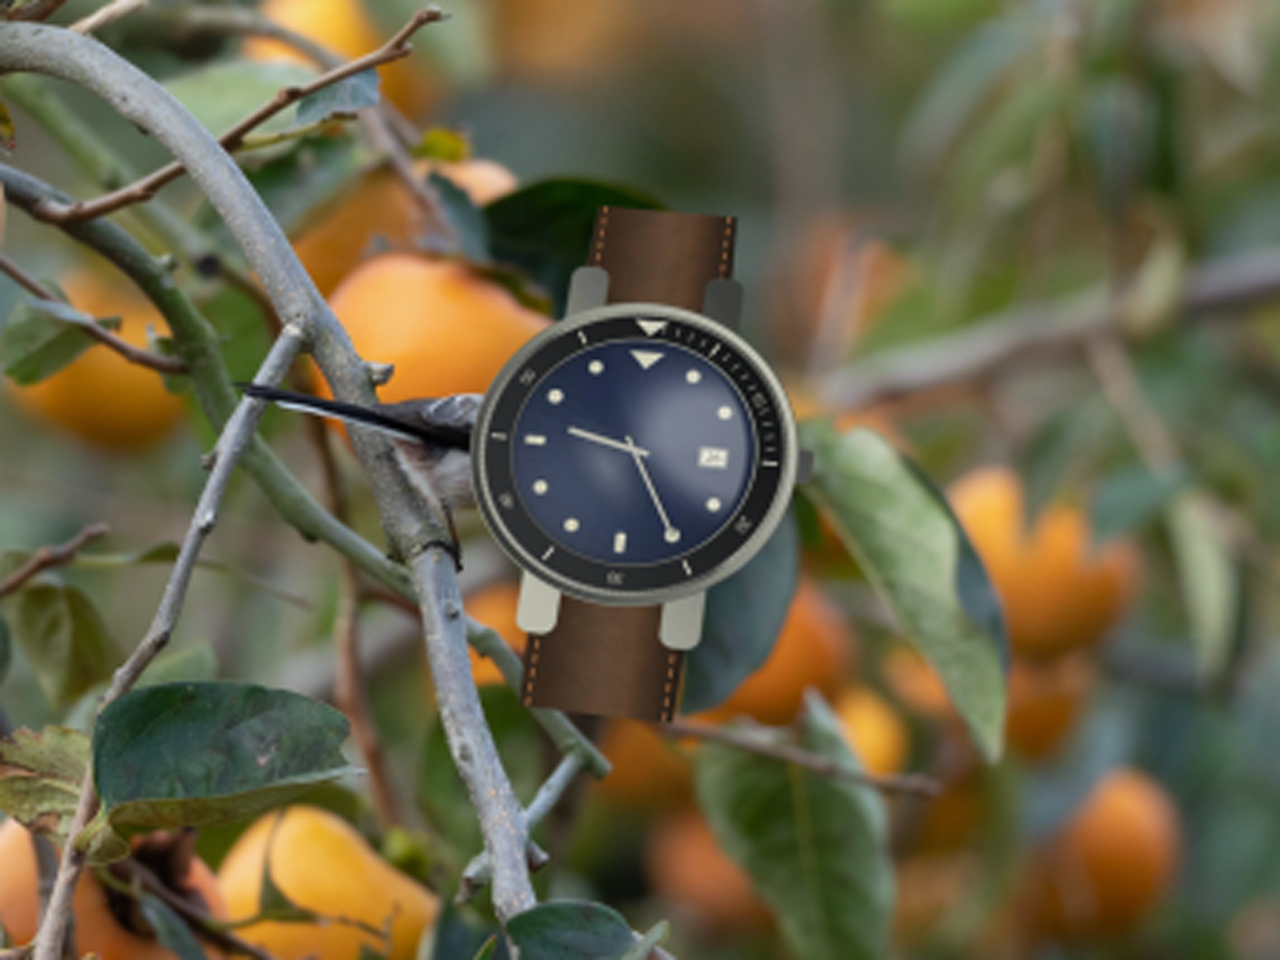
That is 9.25
